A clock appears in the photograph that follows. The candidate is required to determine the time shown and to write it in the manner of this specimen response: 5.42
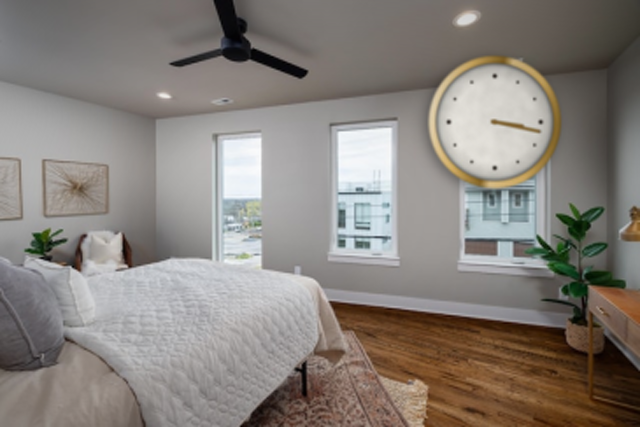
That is 3.17
